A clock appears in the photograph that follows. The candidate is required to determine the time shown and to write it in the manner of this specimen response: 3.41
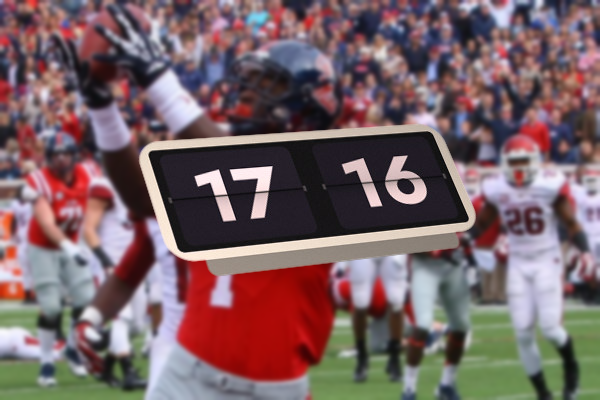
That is 17.16
